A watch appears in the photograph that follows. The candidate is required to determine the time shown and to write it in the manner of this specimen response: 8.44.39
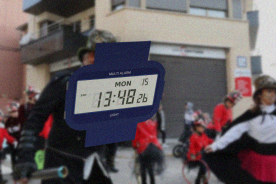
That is 13.48.26
